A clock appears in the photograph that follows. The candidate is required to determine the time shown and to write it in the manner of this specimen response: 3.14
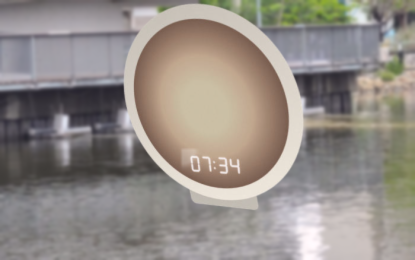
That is 7.34
